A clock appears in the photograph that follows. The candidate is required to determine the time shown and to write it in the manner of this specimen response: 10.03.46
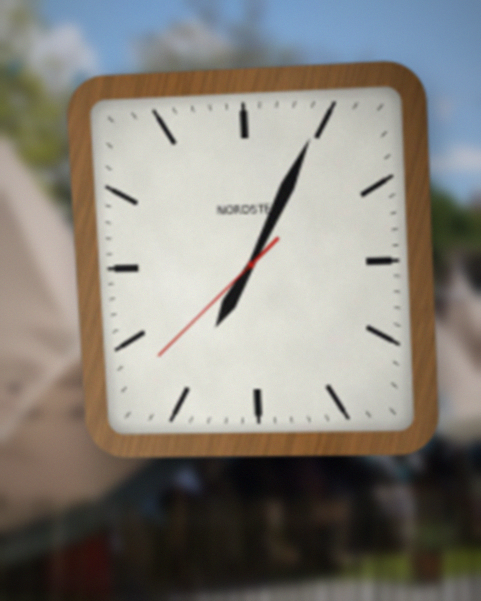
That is 7.04.38
